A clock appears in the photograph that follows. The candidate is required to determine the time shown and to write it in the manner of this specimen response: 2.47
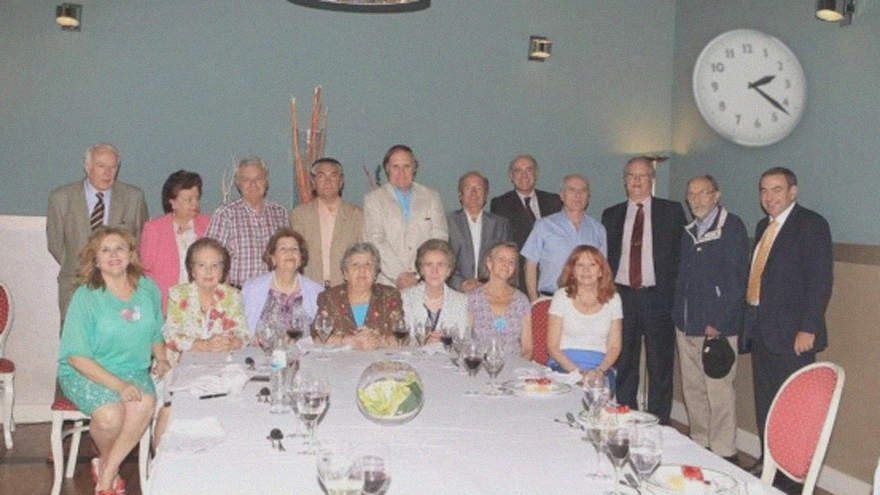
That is 2.22
